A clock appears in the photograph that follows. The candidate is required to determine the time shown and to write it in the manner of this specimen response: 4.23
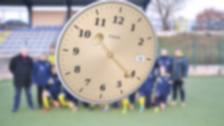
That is 10.21
